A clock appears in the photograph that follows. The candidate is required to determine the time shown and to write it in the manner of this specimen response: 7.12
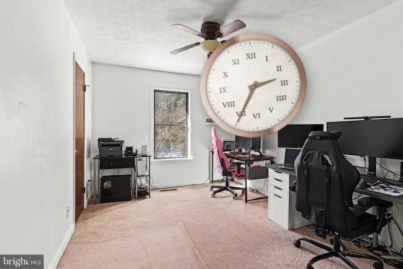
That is 2.35
